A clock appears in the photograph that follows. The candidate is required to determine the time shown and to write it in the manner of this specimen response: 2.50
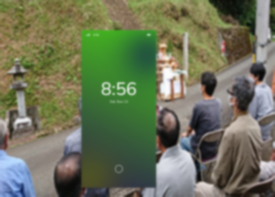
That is 8.56
